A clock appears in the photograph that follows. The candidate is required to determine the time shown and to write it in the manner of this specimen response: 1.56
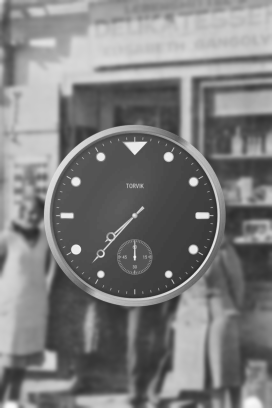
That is 7.37
